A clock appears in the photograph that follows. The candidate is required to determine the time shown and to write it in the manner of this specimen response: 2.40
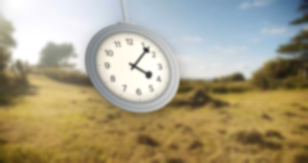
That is 4.07
